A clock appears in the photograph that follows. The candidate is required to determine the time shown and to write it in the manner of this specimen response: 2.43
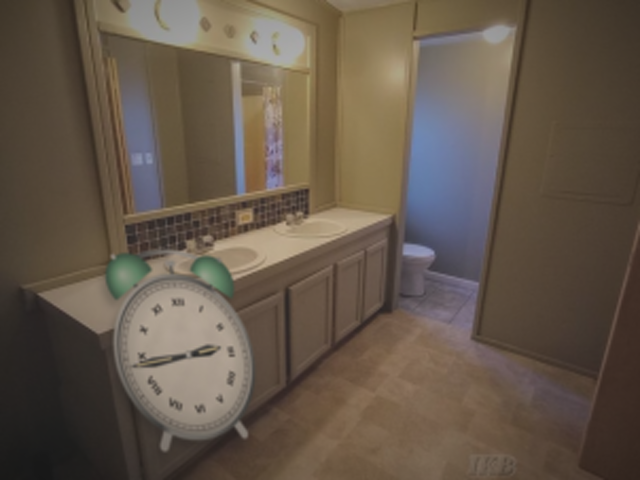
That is 2.44
